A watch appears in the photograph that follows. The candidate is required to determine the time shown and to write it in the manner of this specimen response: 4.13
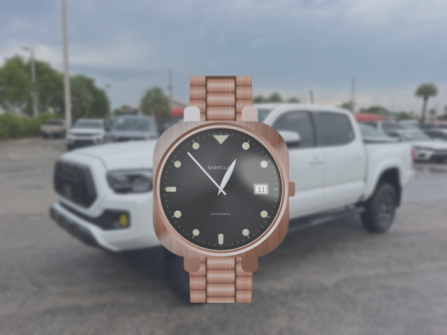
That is 12.53
